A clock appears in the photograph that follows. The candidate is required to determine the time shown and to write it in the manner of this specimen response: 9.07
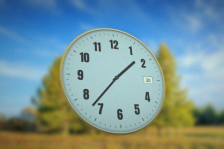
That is 1.37
